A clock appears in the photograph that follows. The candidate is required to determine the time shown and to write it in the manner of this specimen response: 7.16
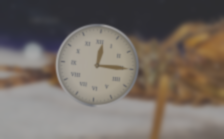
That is 12.15
